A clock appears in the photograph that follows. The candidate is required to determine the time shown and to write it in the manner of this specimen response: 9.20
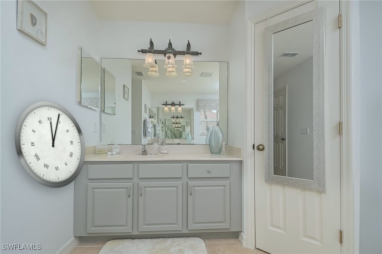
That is 12.04
